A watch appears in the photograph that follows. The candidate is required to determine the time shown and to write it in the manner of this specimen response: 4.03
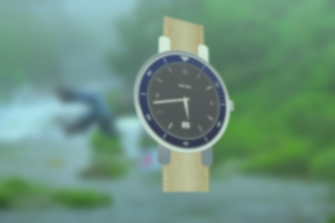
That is 5.43
